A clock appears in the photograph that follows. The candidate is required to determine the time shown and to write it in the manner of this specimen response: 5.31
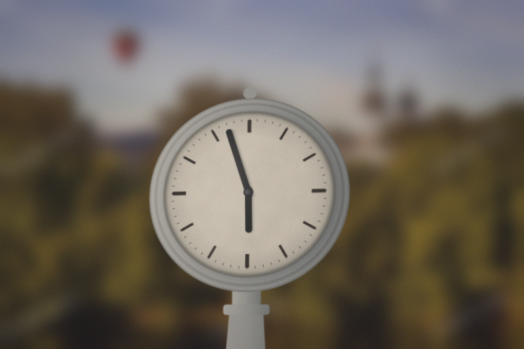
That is 5.57
